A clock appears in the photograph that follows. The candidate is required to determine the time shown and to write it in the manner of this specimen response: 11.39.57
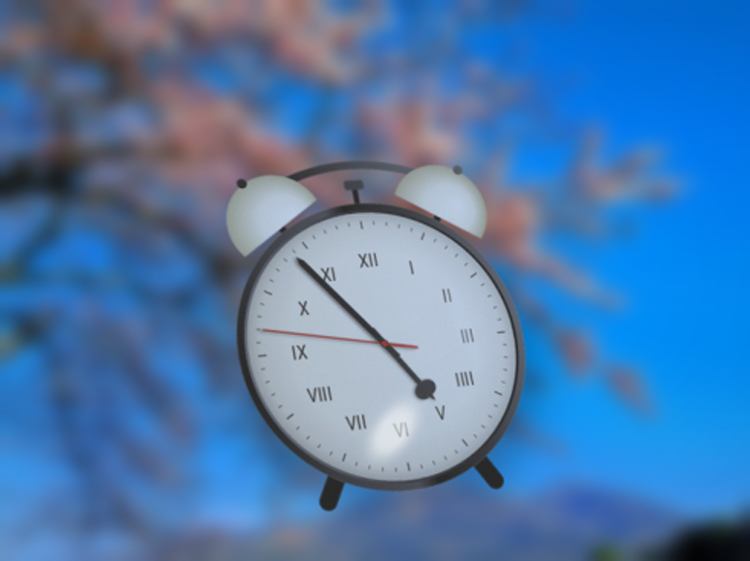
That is 4.53.47
